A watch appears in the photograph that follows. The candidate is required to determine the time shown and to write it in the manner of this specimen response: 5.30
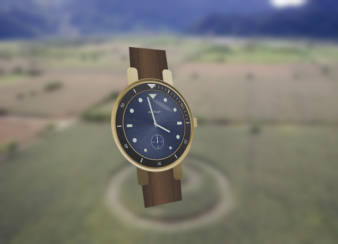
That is 3.58
